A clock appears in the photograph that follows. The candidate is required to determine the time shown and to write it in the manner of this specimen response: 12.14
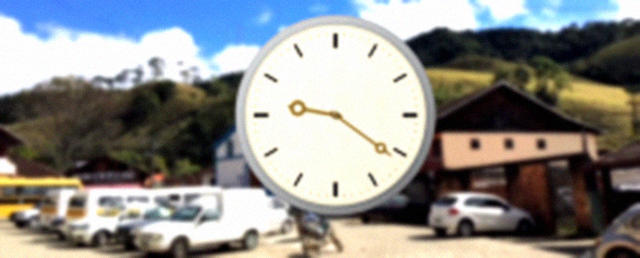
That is 9.21
